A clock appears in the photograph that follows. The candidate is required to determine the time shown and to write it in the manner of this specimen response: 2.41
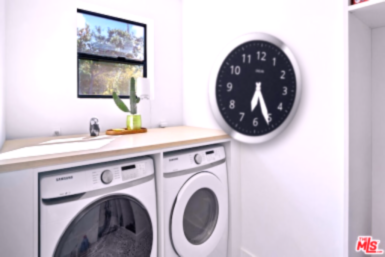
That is 6.26
